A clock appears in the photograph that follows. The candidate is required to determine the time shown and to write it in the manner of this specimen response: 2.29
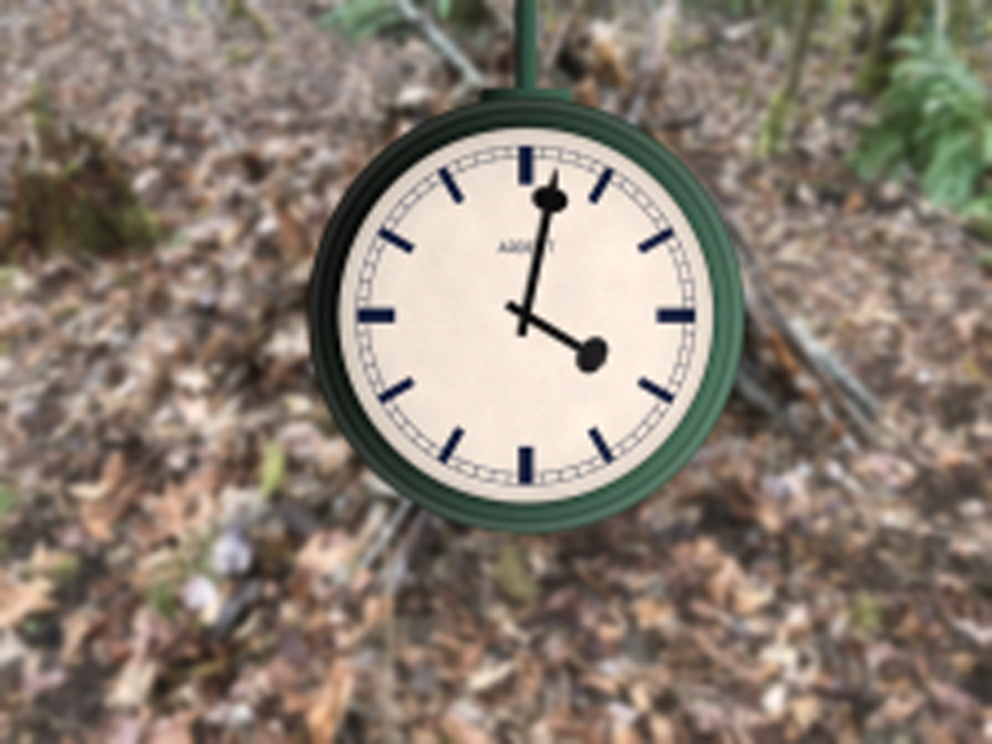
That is 4.02
